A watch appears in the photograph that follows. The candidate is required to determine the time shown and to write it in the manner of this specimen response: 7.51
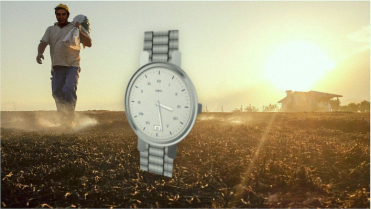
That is 3.28
